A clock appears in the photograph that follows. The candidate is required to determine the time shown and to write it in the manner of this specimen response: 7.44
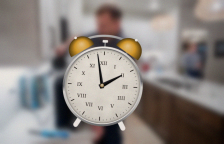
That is 1.58
